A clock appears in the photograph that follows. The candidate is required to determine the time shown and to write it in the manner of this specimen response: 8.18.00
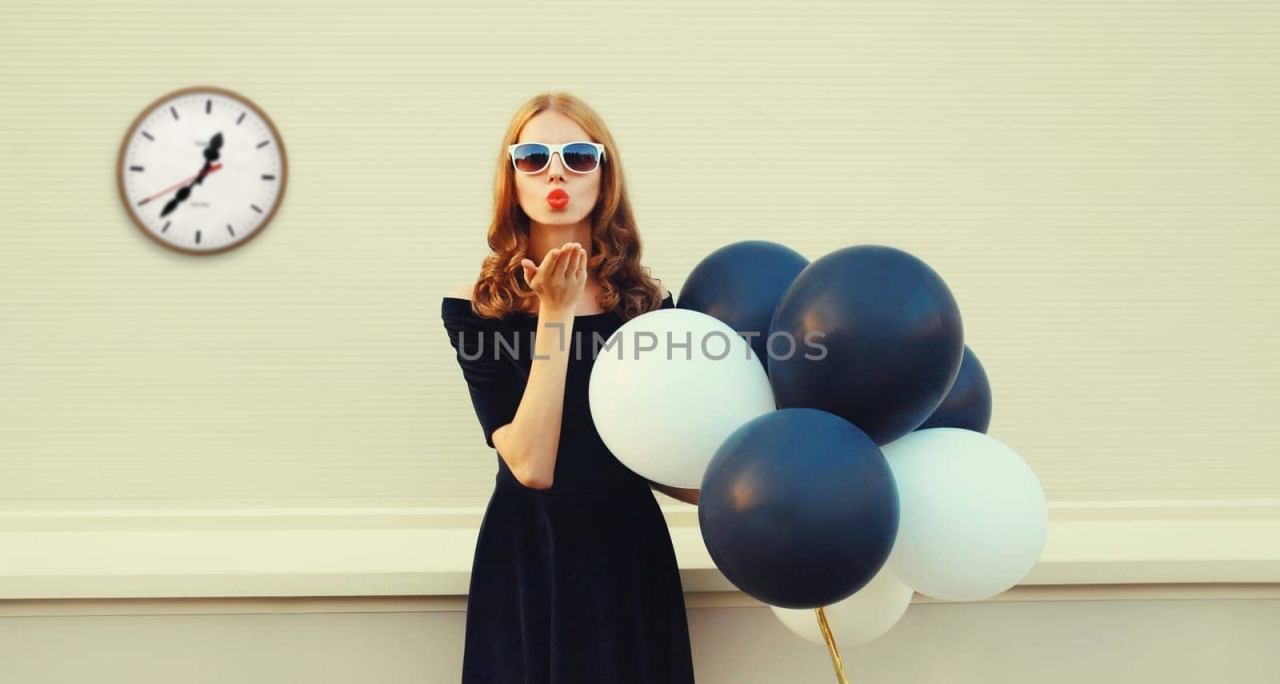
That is 12.36.40
